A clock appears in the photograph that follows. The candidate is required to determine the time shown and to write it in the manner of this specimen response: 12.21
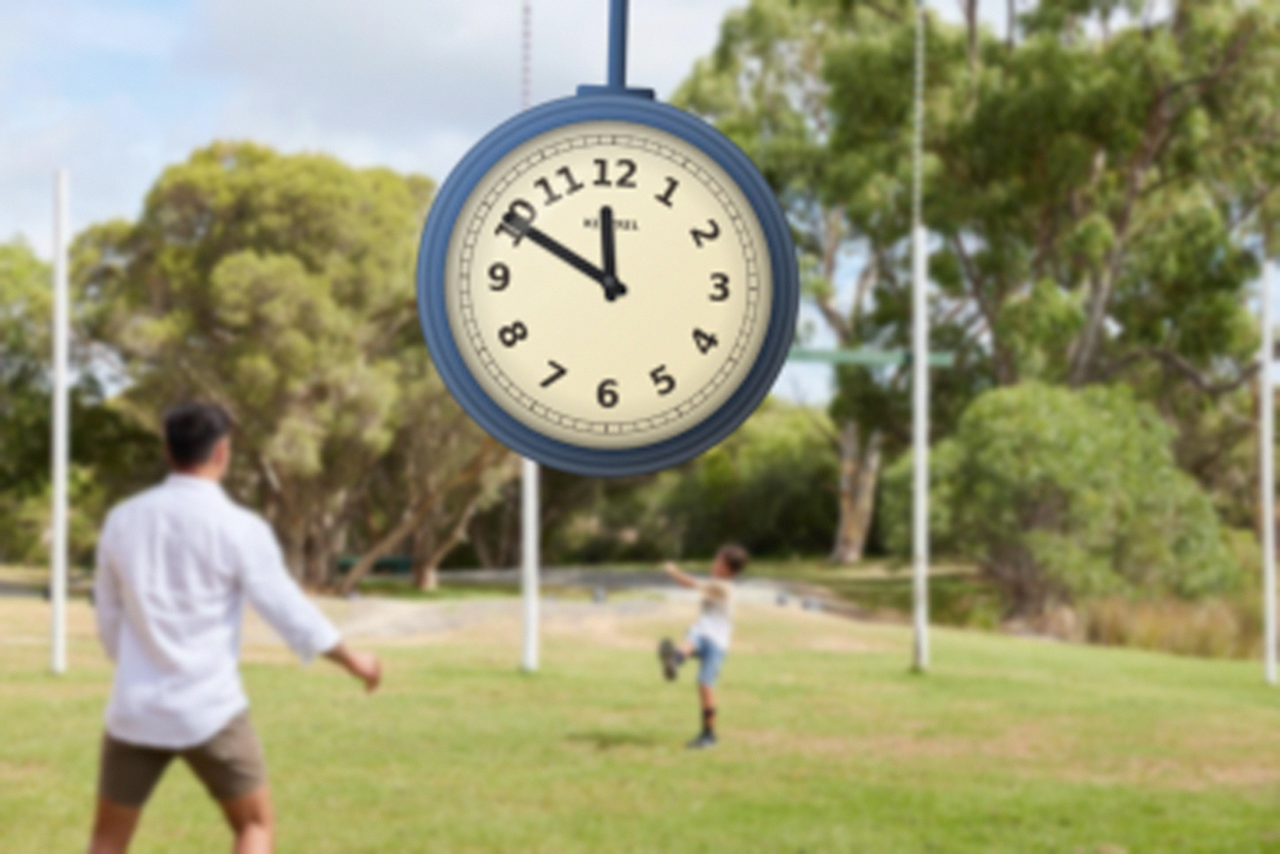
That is 11.50
